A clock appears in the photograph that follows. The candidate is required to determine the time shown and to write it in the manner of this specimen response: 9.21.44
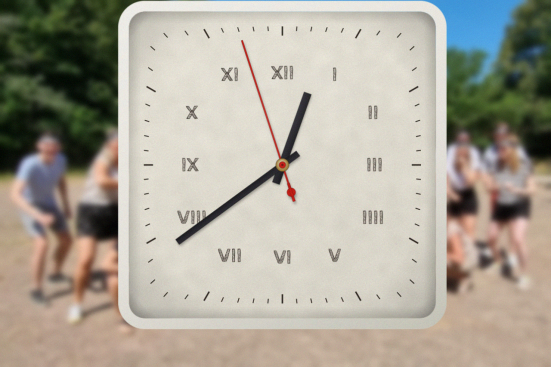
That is 12.38.57
